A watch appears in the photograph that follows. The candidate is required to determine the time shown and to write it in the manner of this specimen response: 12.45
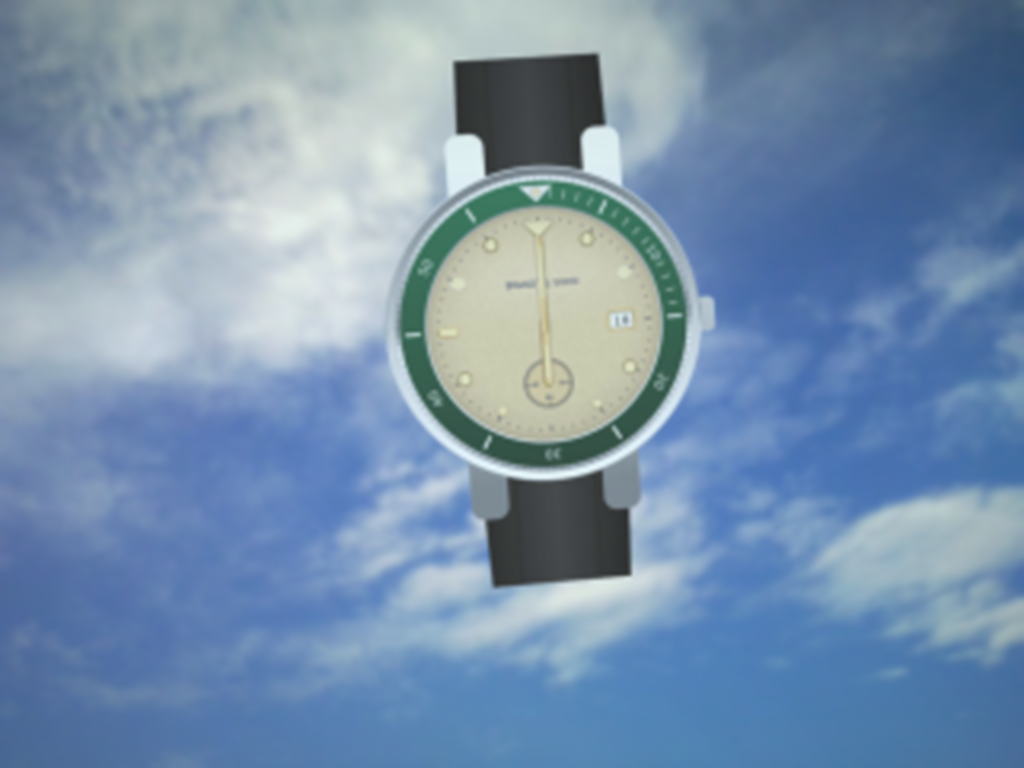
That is 6.00
